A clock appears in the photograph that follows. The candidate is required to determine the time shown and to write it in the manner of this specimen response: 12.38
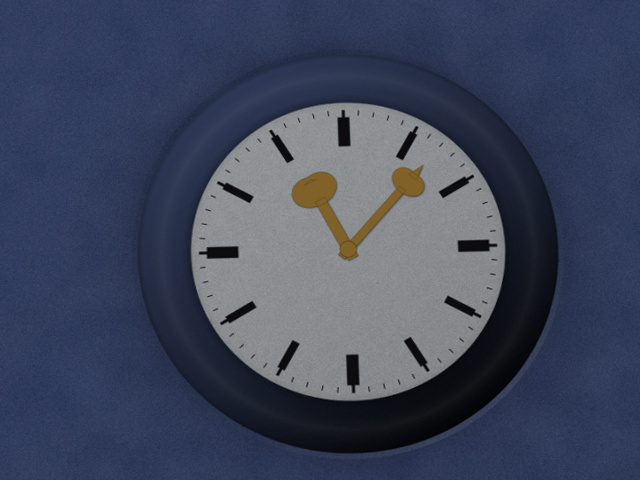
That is 11.07
